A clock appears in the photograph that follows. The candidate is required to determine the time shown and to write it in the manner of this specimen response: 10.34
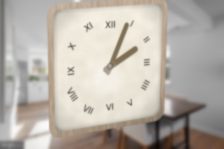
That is 2.04
